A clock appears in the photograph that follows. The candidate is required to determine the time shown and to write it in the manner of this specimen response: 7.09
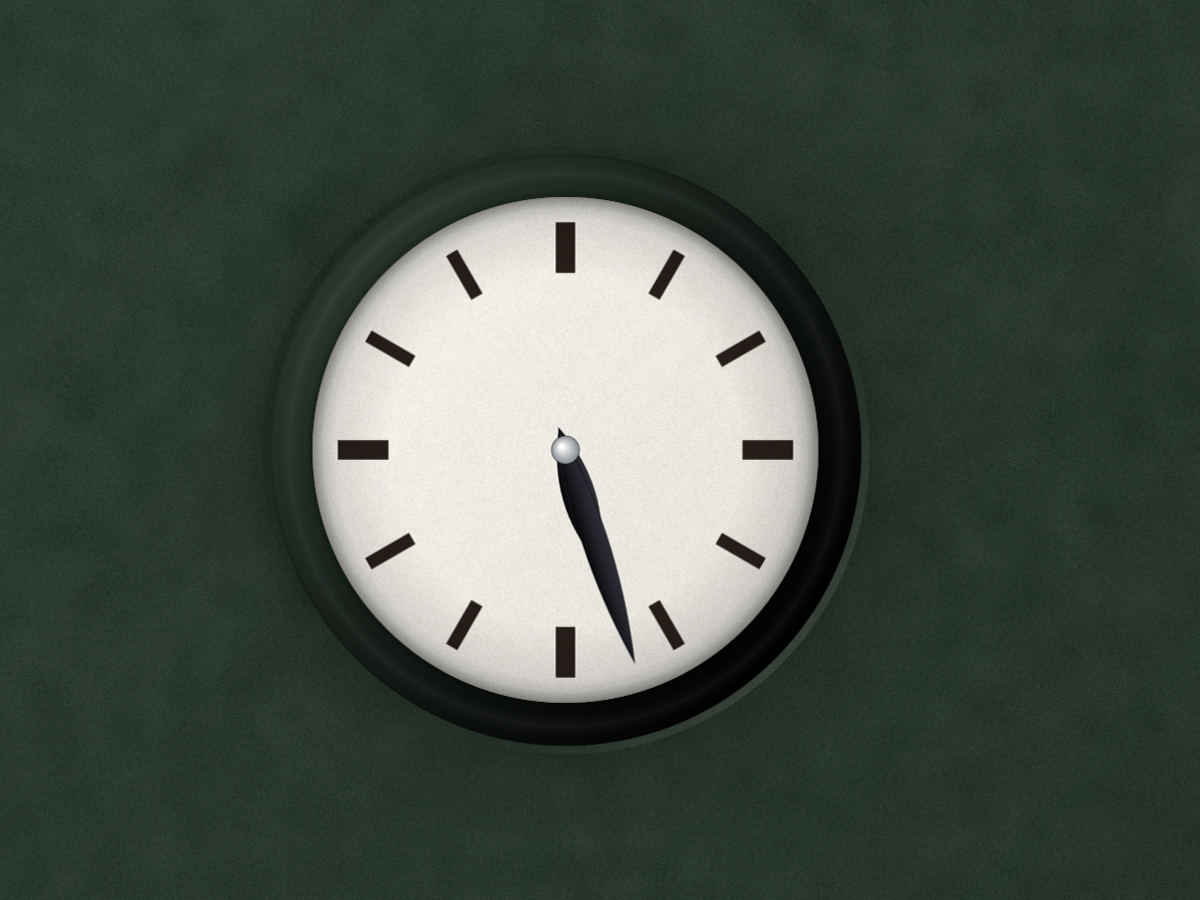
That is 5.27
